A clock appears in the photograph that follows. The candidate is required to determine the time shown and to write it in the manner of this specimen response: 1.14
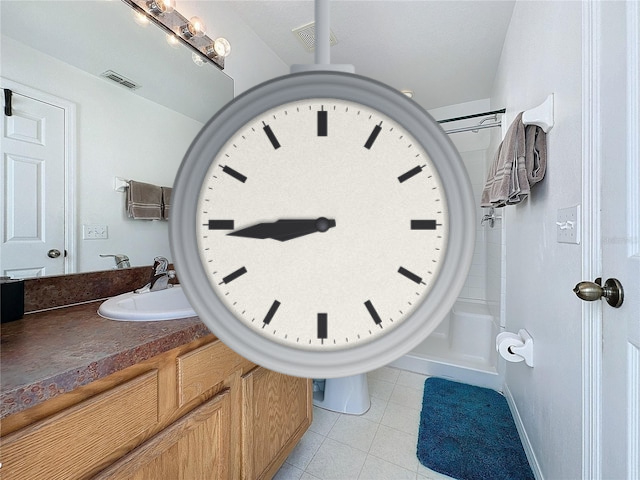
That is 8.44
